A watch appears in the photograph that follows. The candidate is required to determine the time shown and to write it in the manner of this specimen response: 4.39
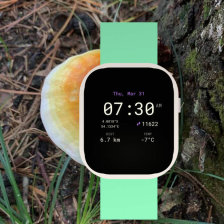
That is 7.30
